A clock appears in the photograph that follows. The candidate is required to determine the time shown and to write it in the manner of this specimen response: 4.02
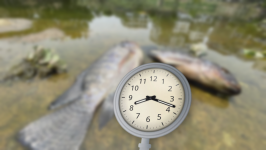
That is 8.18
